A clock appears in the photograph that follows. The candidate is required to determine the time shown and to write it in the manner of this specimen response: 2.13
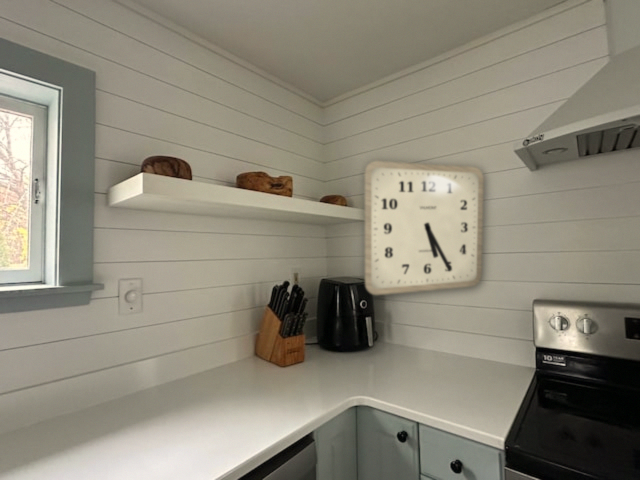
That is 5.25
